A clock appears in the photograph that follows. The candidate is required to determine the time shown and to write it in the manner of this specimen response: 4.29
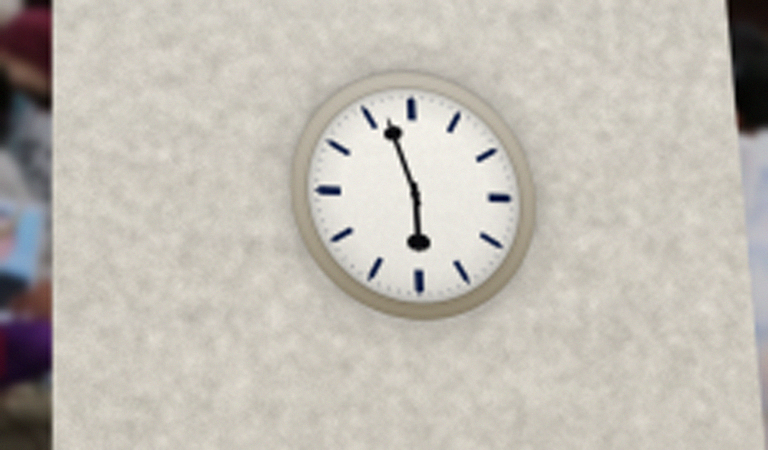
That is 5.57
